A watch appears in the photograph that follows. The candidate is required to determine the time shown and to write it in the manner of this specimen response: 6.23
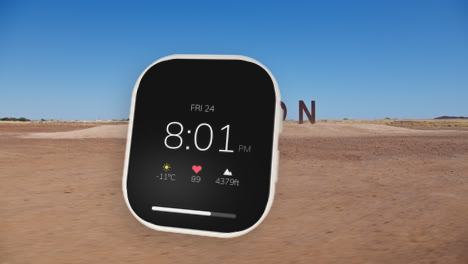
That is 8.01
